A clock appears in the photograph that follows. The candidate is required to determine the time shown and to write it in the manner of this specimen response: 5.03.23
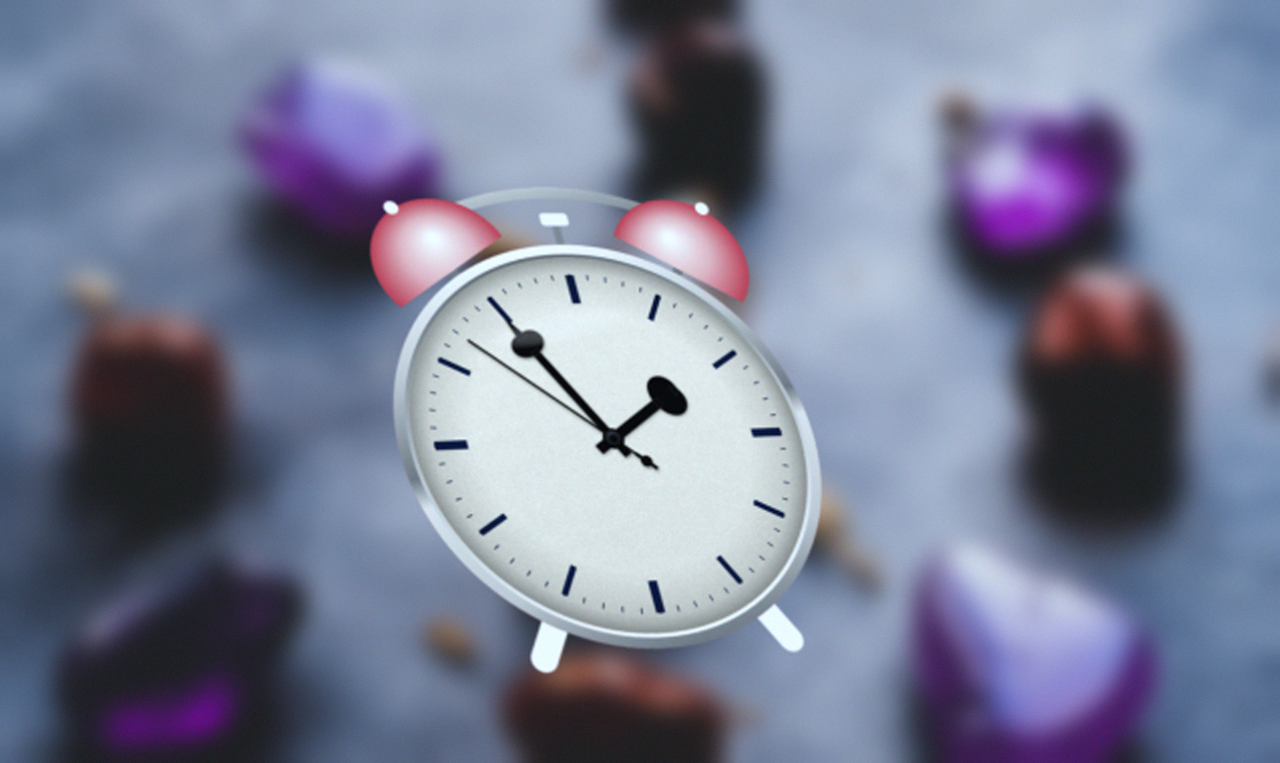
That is 1.54.52
